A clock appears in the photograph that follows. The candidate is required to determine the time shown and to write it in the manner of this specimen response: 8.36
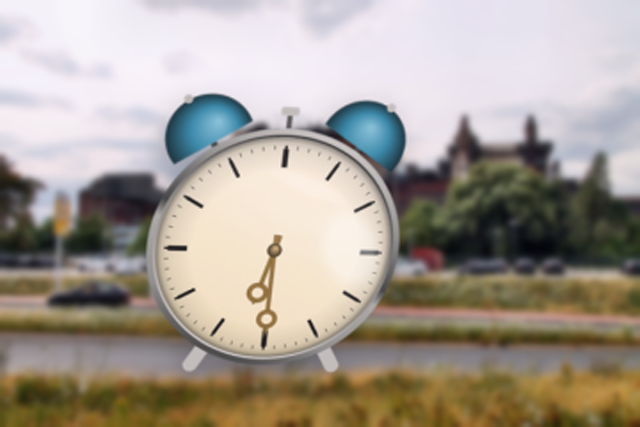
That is 6.30
